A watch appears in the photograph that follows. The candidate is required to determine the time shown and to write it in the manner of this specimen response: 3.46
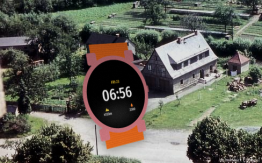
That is 6.56
